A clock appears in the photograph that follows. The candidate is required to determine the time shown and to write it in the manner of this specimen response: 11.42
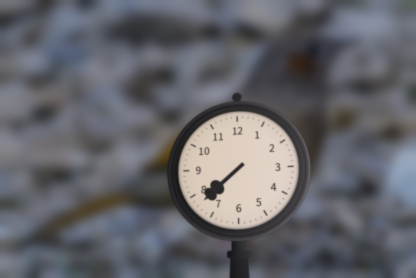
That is 7.38
